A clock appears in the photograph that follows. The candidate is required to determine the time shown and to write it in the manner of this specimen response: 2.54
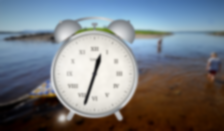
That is 12.33
